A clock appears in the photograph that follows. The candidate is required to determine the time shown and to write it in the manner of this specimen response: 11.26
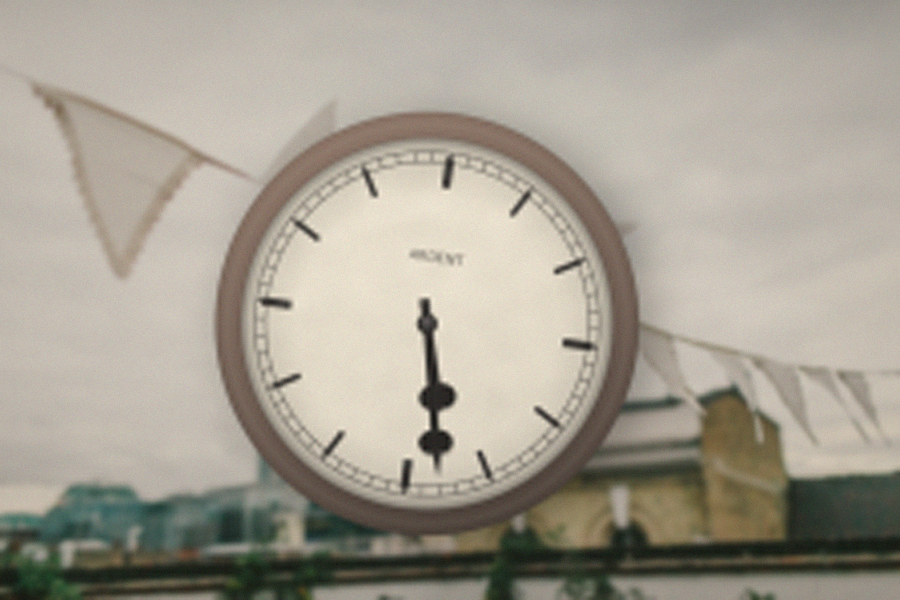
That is 5.28
